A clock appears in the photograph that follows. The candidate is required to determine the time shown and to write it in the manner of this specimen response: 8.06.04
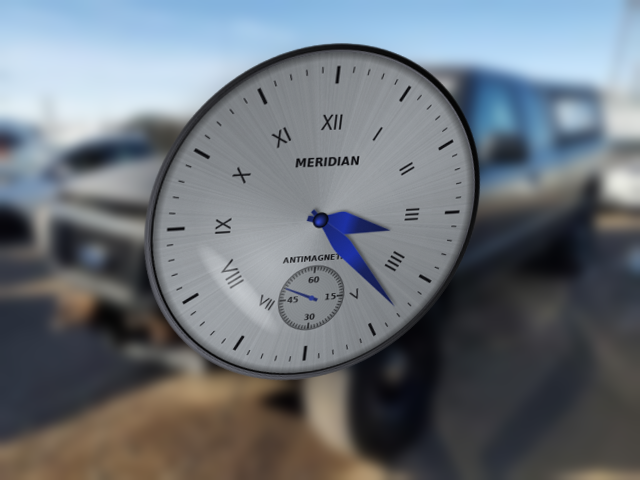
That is 3.22.49
